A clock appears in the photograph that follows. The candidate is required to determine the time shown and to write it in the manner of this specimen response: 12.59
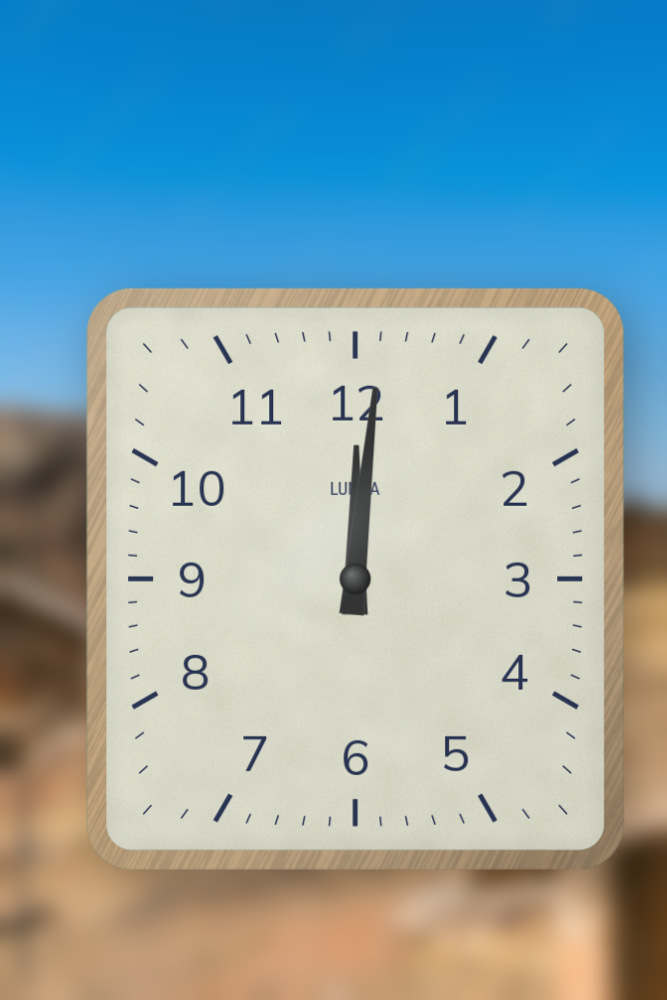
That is 12.01
